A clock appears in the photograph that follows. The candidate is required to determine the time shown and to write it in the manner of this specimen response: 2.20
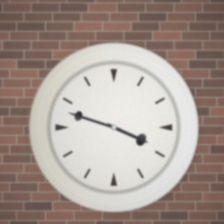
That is 3.48
